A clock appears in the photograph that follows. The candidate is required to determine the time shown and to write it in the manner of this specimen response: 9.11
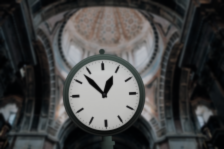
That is 12.53
